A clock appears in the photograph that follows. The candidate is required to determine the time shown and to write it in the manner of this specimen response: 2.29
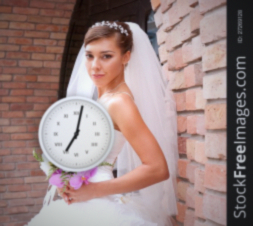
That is 7.02
